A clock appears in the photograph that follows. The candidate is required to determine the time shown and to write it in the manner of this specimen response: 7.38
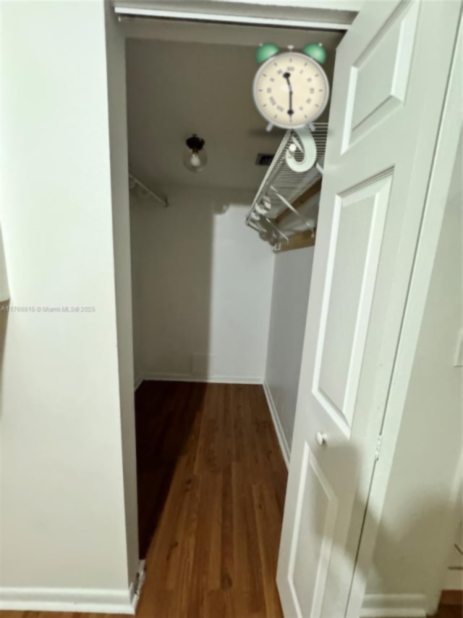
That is 11.30
